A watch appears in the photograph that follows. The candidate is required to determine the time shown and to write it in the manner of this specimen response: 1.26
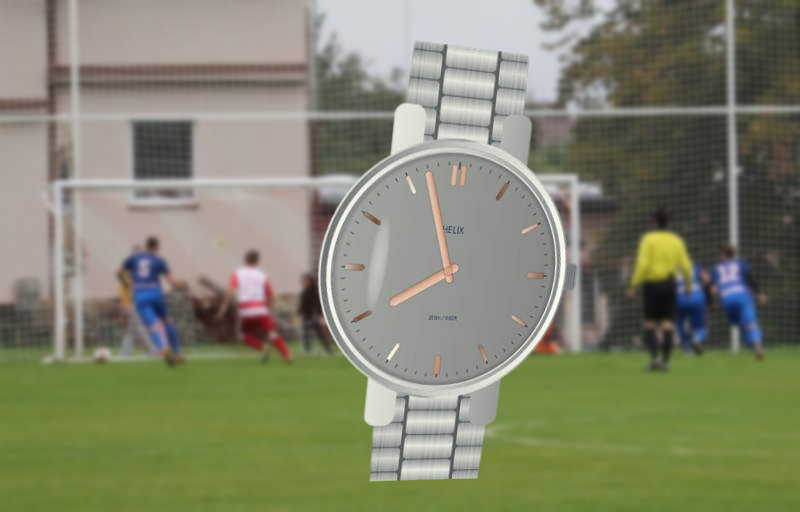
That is 7.57
